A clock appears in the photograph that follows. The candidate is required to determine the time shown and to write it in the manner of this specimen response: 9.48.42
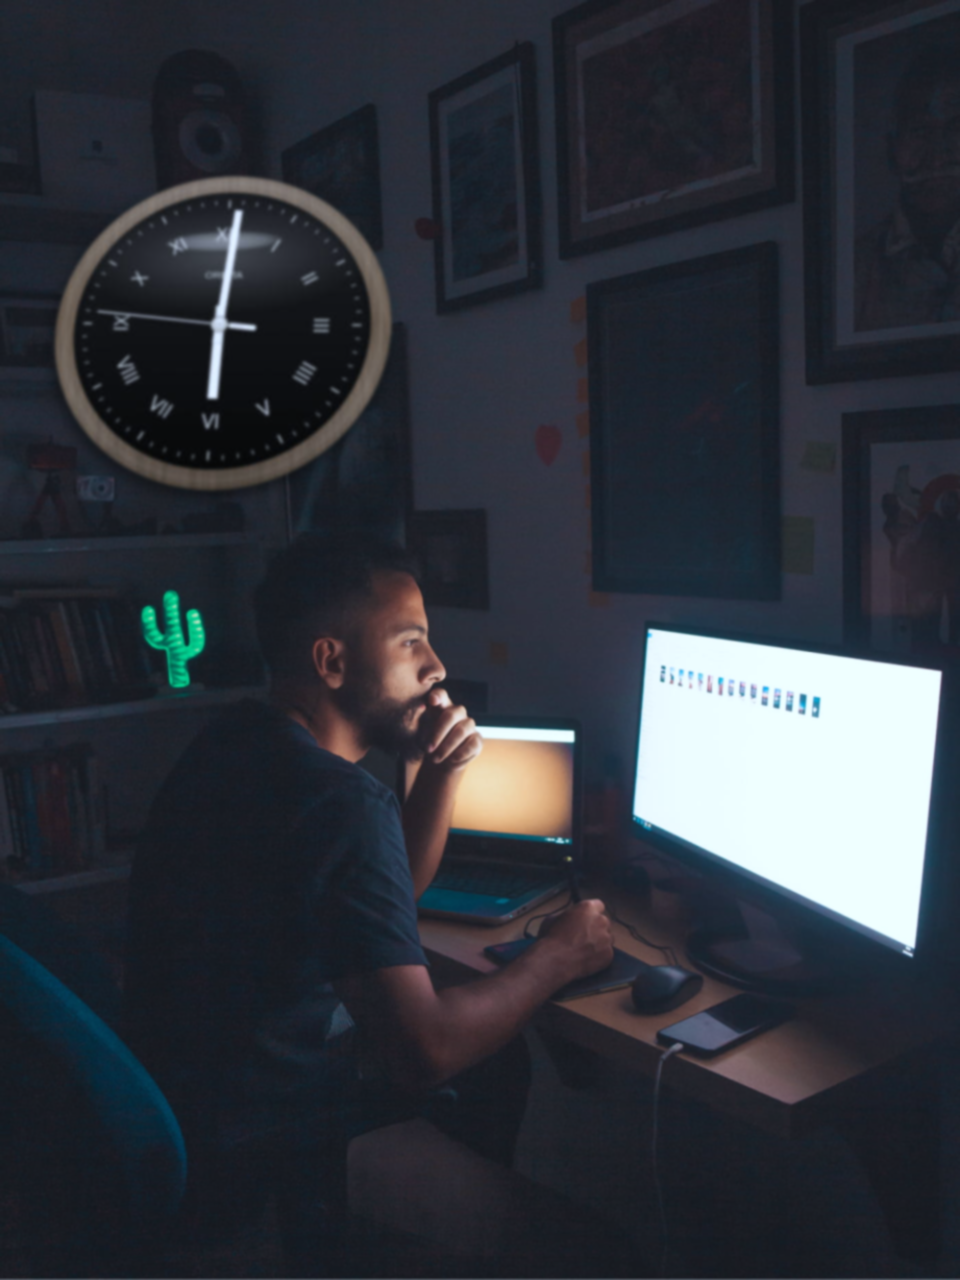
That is 6.00.46
